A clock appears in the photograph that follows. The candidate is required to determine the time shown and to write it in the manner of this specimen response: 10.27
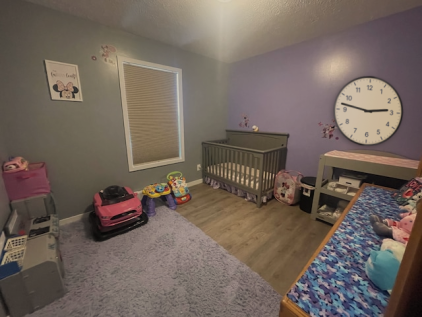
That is 2.47
